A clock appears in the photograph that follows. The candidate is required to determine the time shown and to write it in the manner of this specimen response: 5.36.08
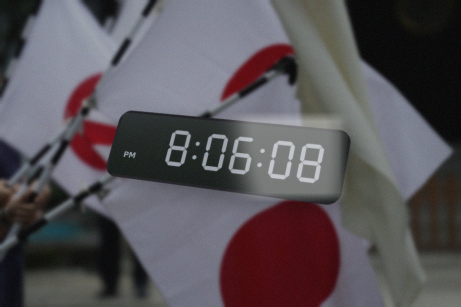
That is 8.06.08
